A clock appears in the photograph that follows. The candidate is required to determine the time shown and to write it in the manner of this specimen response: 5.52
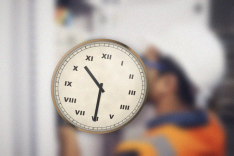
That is 10.30
